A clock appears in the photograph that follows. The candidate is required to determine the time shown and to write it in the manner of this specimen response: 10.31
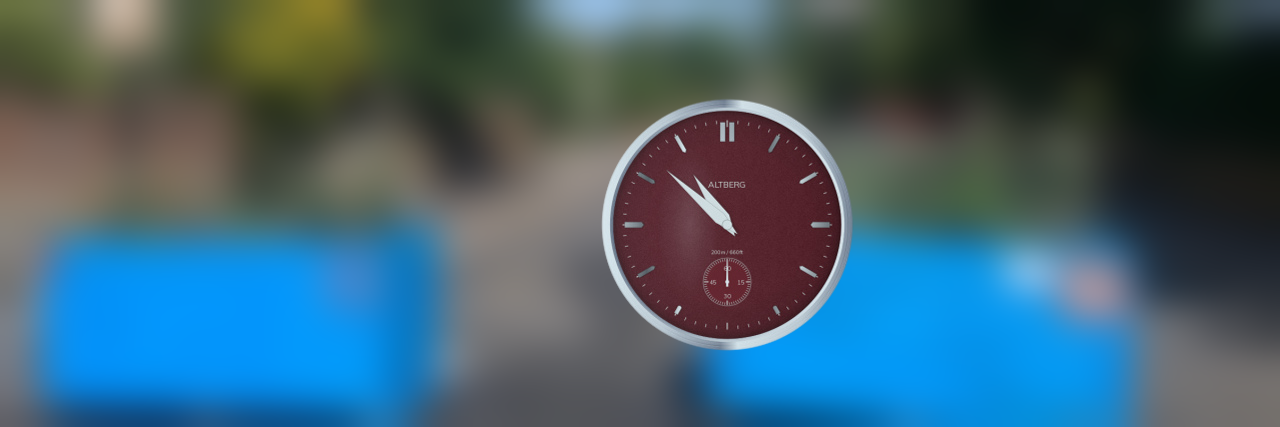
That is 10.52
